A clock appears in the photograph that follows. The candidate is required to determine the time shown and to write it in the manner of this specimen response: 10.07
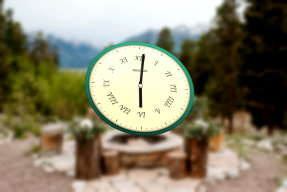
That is 6.01
